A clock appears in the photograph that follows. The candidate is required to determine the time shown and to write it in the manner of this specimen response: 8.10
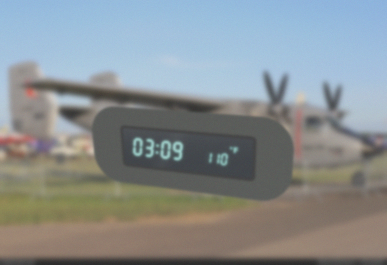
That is 3.09
